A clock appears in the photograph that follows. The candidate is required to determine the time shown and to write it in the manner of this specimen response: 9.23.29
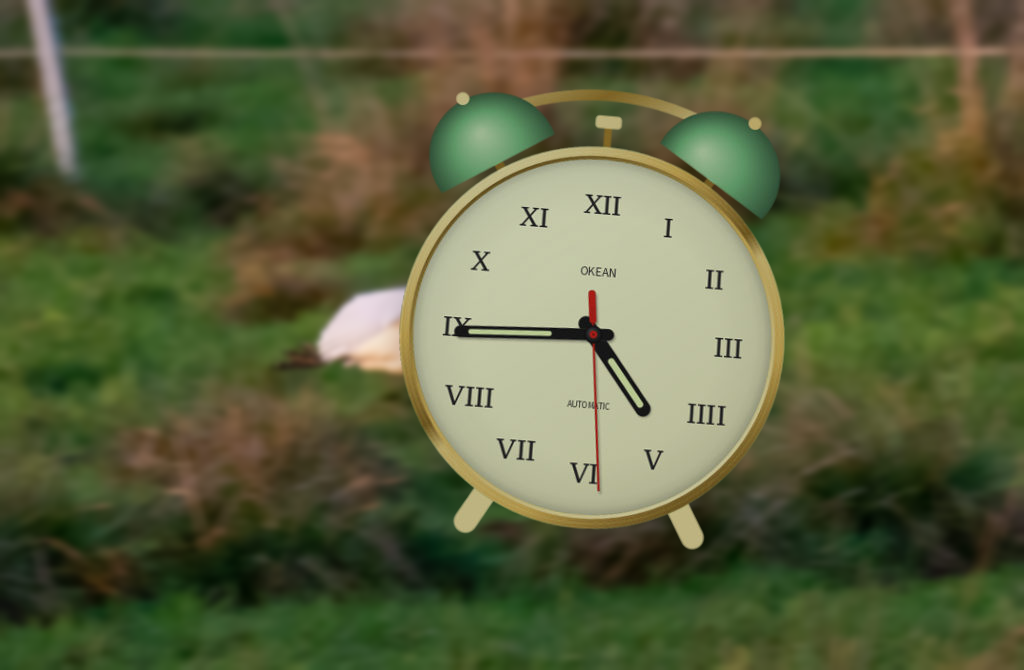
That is 4.44.29
